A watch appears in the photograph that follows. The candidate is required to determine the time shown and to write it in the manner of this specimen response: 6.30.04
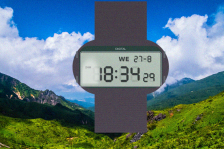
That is 18.34.29
